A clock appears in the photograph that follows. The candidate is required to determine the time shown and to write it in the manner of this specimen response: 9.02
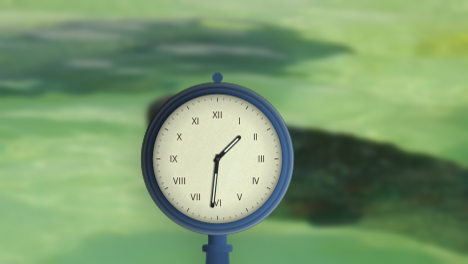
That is 1.31
